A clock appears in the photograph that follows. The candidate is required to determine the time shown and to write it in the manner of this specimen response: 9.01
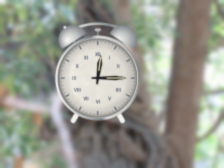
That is 12.15
